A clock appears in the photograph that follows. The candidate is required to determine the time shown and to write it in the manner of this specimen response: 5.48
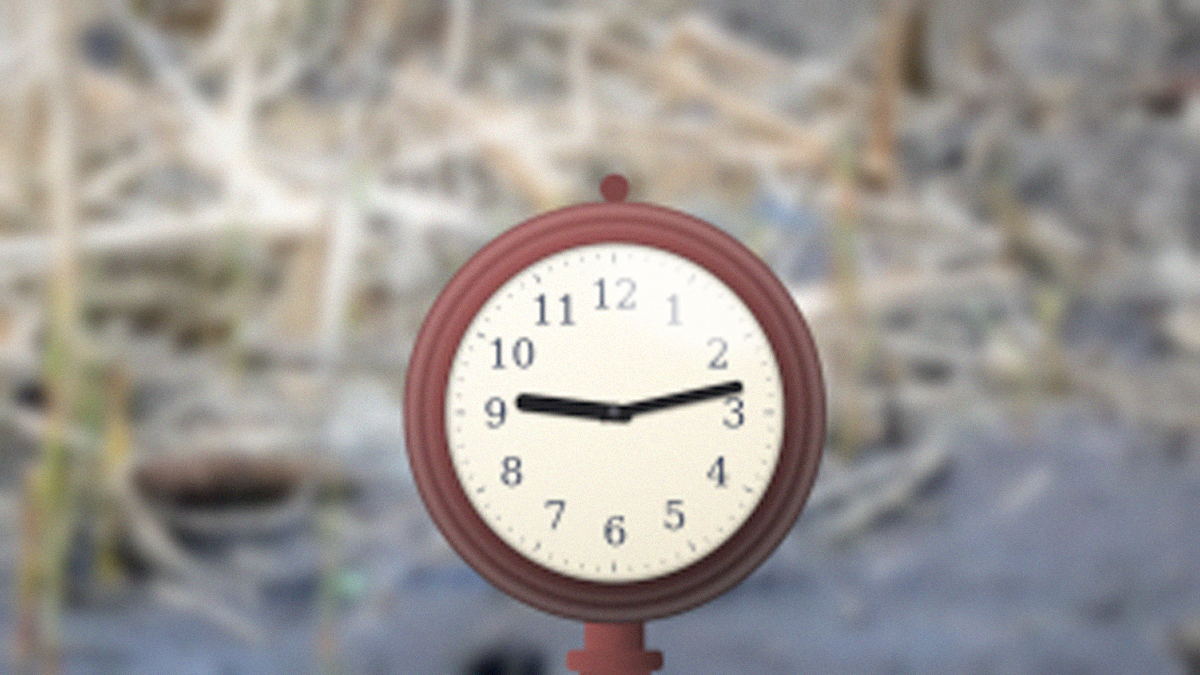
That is 9.13
